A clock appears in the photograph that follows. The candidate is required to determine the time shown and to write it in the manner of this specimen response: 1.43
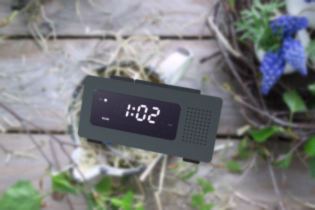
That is 1.02
